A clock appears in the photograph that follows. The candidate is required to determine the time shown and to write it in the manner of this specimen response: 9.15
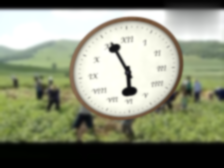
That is 5.56
